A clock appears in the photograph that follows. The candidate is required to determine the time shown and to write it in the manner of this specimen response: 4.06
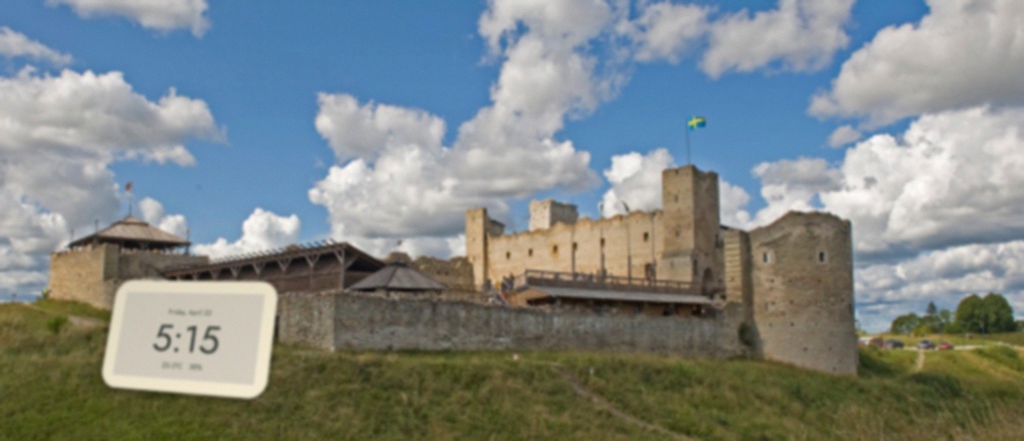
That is 5.15
